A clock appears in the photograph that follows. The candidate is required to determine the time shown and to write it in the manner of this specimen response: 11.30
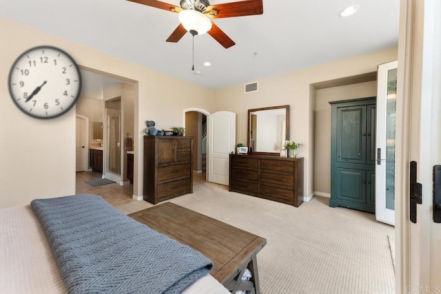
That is 7.38
